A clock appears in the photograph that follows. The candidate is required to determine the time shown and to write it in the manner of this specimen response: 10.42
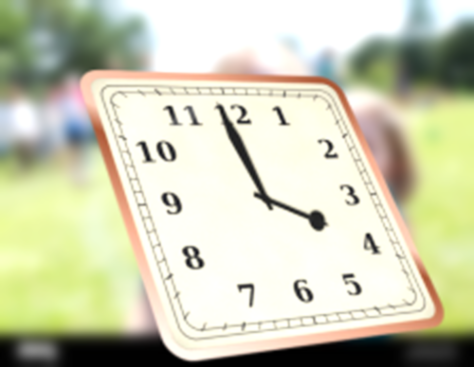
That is 3.59
